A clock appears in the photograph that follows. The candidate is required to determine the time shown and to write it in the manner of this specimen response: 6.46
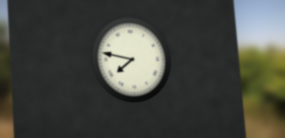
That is 7.47
